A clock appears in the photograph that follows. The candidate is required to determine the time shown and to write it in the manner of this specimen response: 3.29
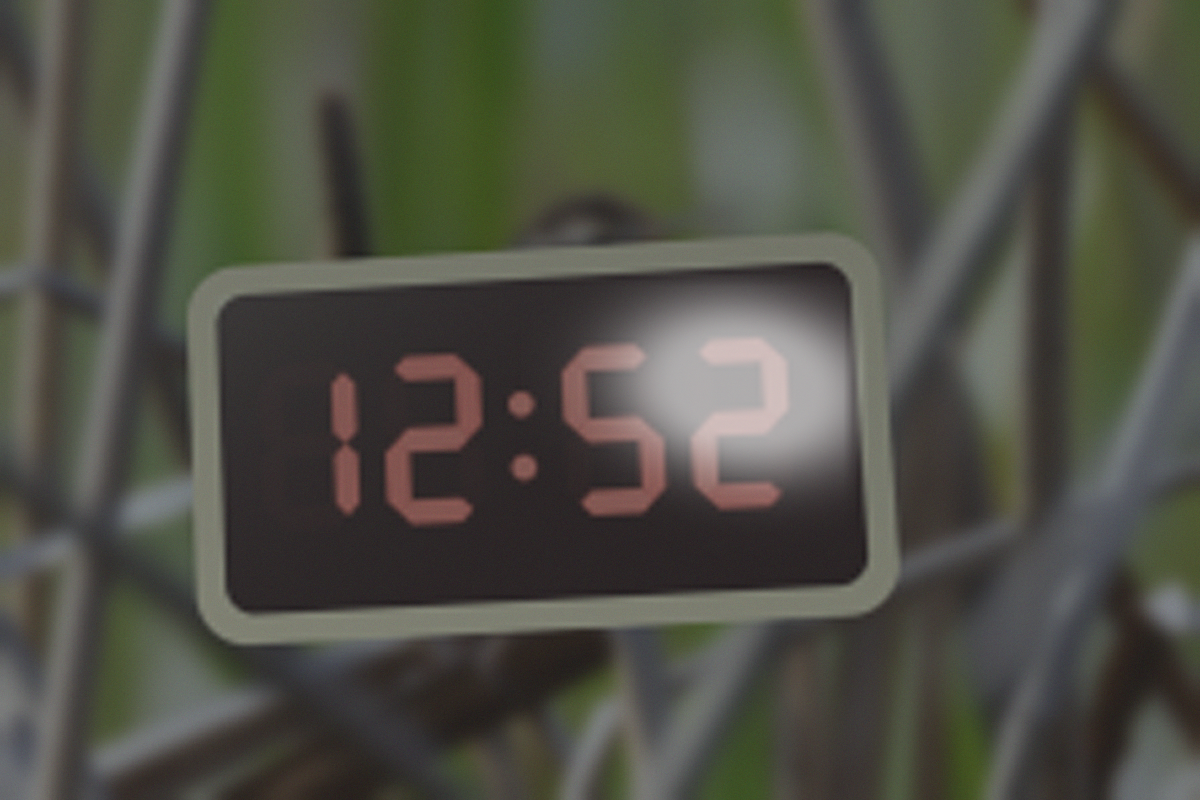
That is 12.52
